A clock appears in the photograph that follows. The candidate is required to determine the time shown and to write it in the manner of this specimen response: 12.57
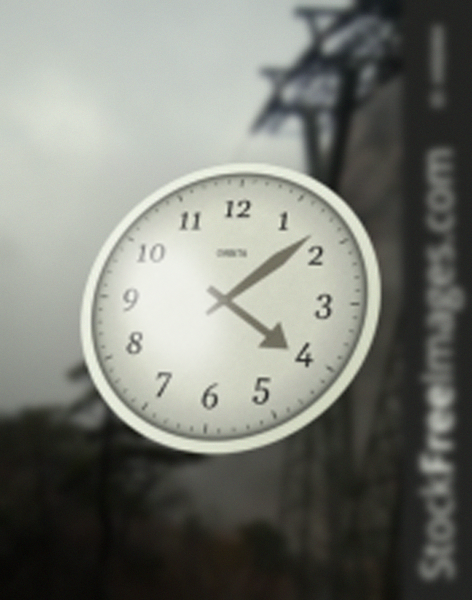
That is 4.08
